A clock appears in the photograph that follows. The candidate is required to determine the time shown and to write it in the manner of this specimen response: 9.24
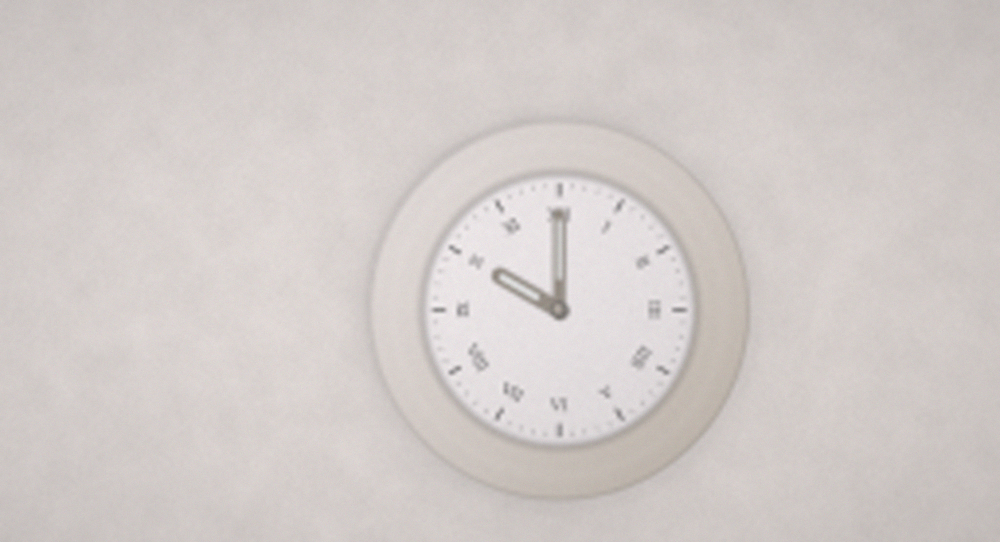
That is 10.00
